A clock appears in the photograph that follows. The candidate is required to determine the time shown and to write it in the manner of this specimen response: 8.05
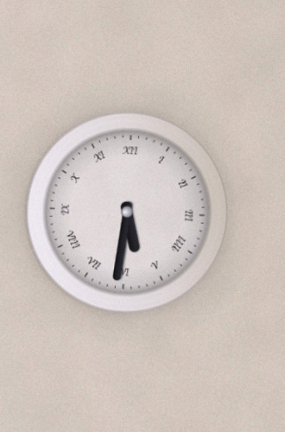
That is 5.31
